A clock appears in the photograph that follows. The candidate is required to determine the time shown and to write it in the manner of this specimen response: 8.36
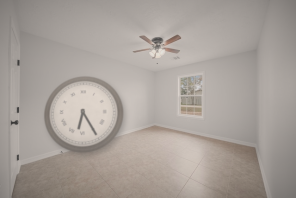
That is 6.25
